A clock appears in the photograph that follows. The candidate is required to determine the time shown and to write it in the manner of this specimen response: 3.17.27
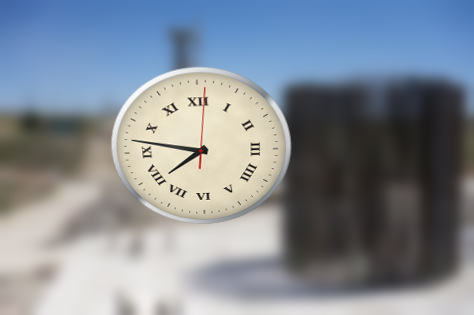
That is 7.47.01
